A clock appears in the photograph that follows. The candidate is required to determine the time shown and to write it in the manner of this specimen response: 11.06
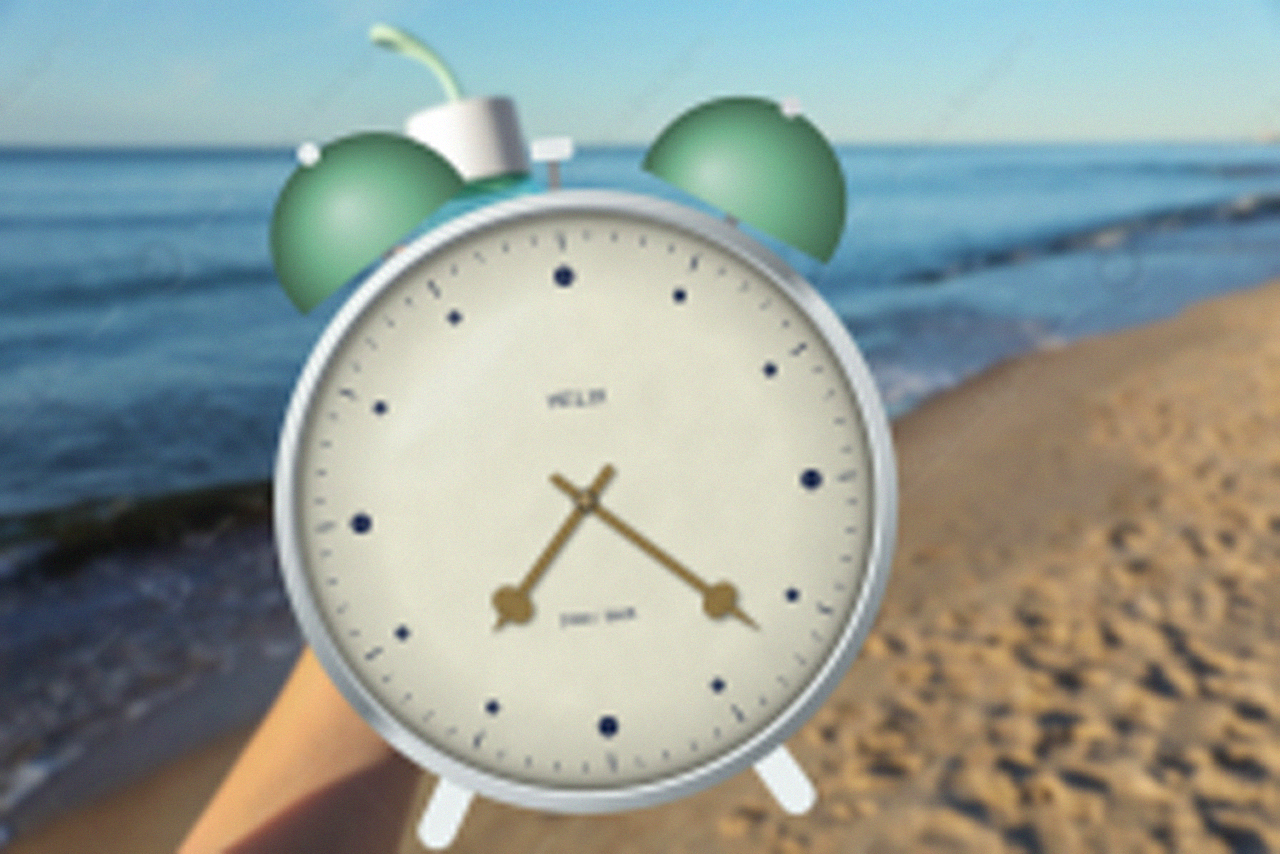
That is 7.22
